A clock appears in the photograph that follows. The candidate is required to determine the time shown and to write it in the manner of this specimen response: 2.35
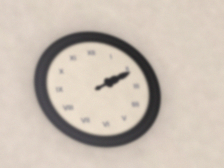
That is 2.11
